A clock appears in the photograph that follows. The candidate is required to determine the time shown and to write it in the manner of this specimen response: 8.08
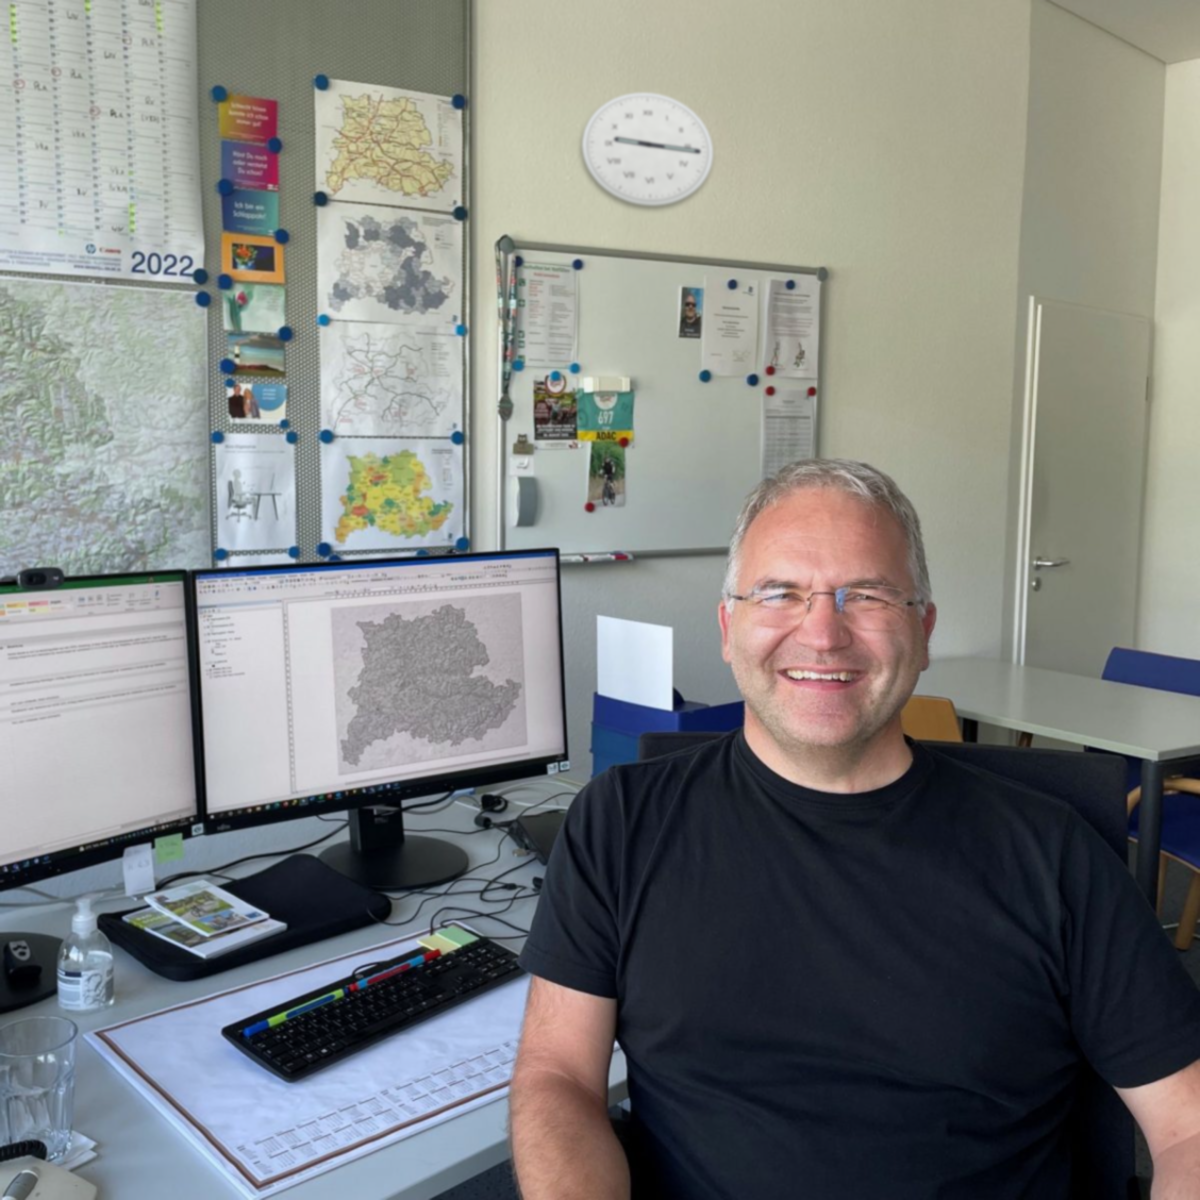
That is 9.16
